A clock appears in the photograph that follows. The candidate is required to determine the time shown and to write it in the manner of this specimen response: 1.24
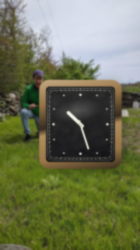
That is 10.27
